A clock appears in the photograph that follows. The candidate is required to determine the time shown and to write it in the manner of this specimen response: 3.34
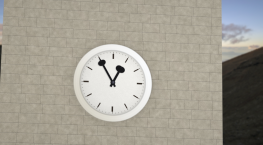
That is 12.55
